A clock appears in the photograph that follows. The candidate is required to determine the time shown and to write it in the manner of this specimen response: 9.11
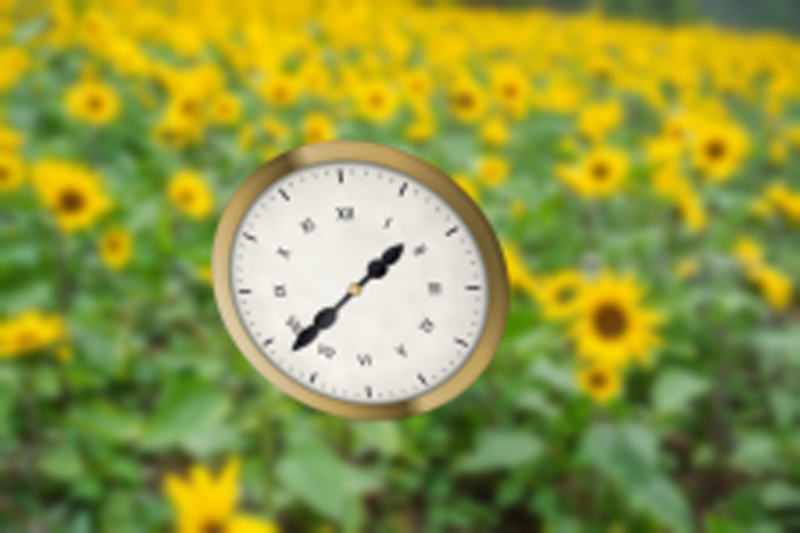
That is 1.38
